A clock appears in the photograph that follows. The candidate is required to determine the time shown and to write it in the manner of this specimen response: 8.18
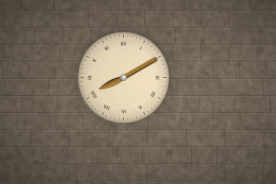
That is 8.10
